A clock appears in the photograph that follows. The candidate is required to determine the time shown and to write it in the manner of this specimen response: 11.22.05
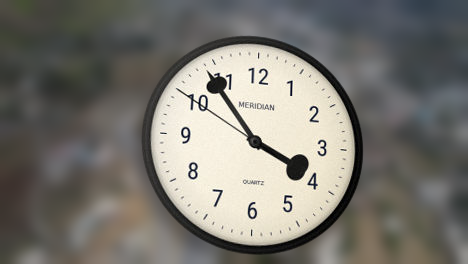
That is 3.53.50
